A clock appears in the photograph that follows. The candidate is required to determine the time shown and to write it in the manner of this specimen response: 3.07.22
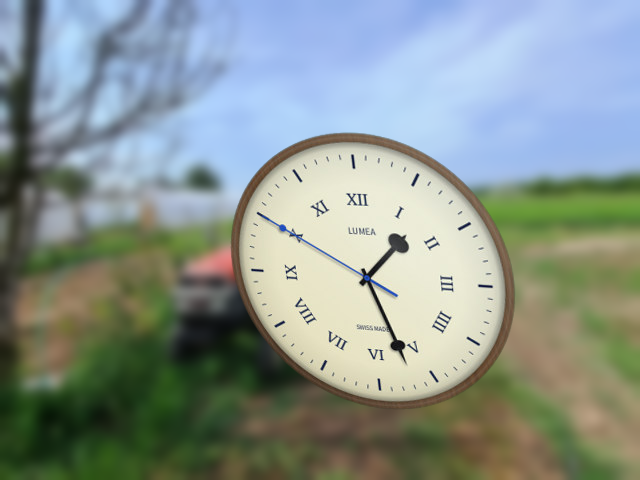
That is 1.26.50
